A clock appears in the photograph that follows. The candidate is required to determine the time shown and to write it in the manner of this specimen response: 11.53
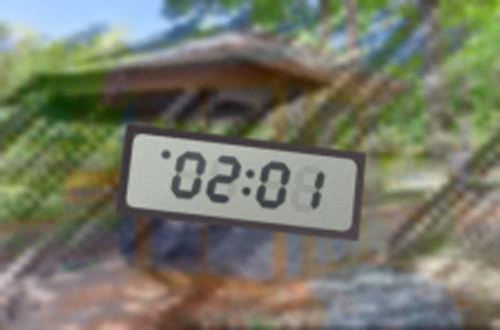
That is 2.01
